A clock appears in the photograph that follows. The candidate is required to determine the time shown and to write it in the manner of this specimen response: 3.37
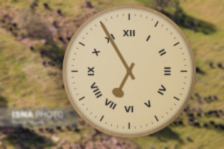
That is 6.55
